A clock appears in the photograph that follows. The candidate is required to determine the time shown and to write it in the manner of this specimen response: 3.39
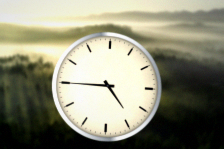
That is 4.45
